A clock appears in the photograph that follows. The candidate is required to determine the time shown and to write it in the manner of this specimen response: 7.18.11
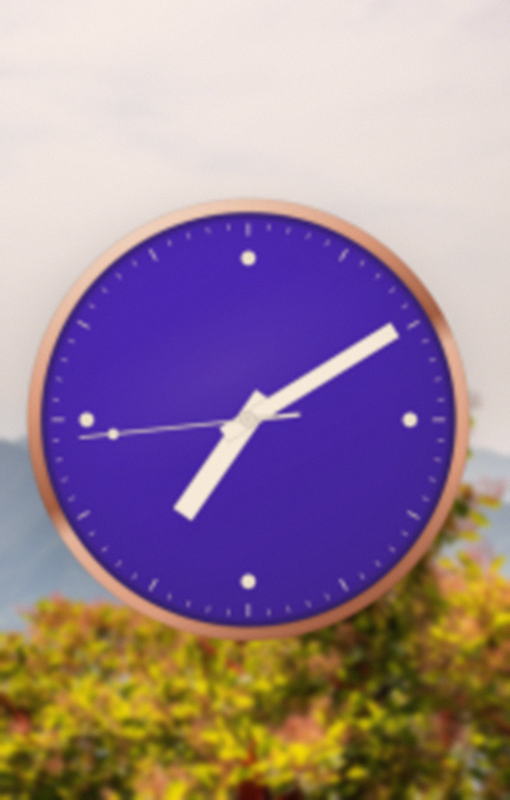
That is 7.09.44
